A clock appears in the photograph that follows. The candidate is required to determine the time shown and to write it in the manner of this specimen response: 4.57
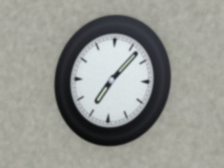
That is 7.07
